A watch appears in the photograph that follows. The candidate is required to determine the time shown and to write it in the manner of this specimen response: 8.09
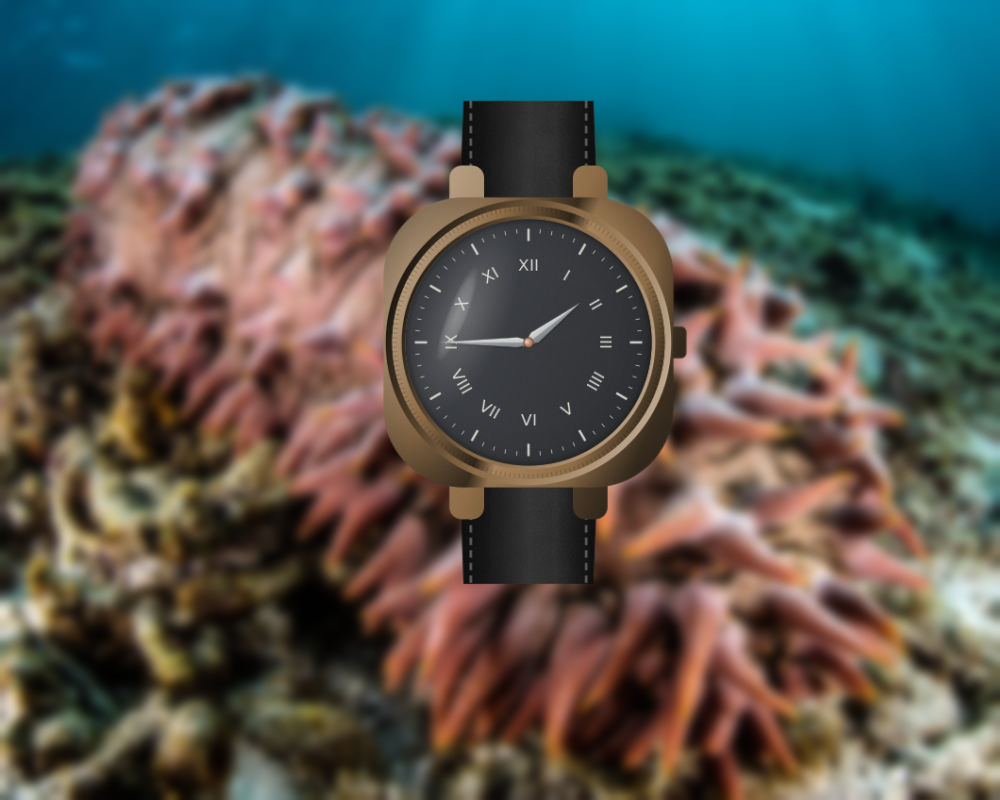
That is 1.45
